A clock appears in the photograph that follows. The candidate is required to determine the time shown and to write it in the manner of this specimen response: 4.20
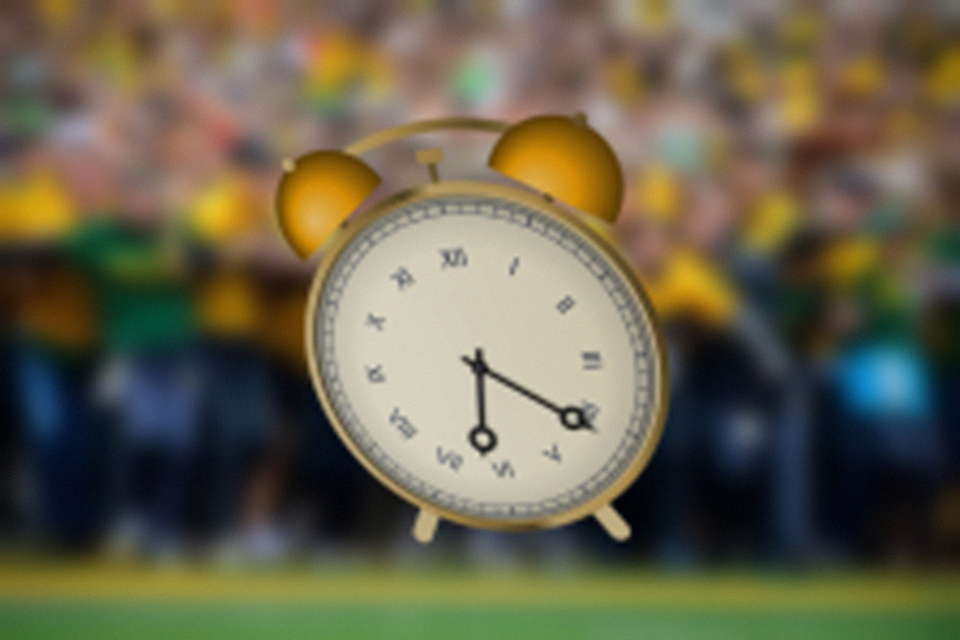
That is 6.21
